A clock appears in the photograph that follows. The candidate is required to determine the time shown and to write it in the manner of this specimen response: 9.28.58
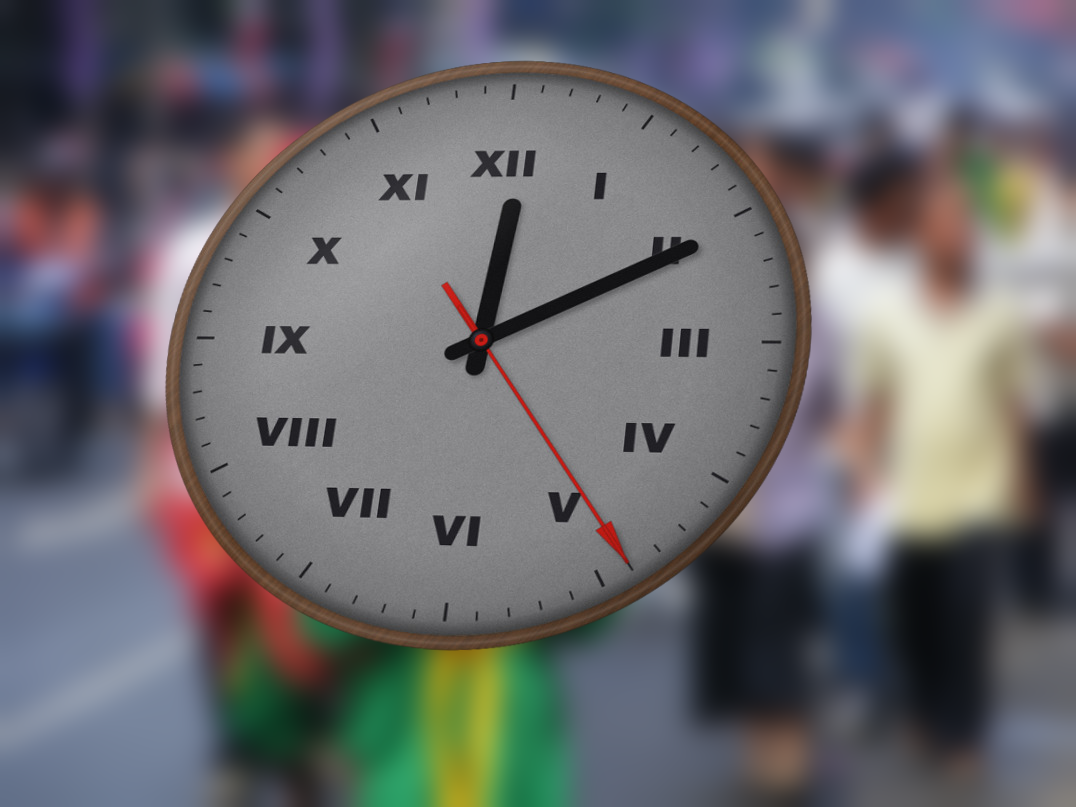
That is 12.10.24
